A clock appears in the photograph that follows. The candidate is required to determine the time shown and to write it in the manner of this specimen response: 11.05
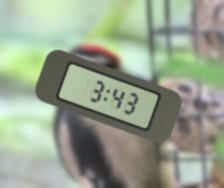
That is 3.43
